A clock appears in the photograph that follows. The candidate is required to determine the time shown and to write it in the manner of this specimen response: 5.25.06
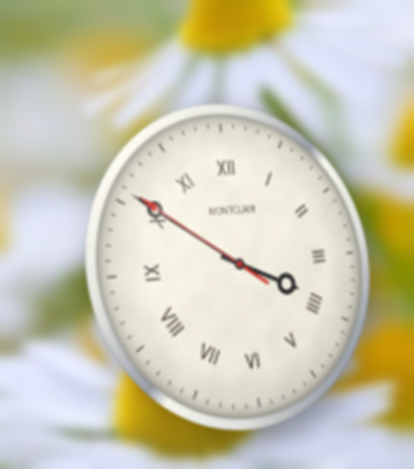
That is 3.50.51
